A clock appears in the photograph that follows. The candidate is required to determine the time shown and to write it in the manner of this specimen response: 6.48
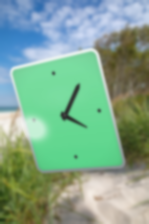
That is 4.07
